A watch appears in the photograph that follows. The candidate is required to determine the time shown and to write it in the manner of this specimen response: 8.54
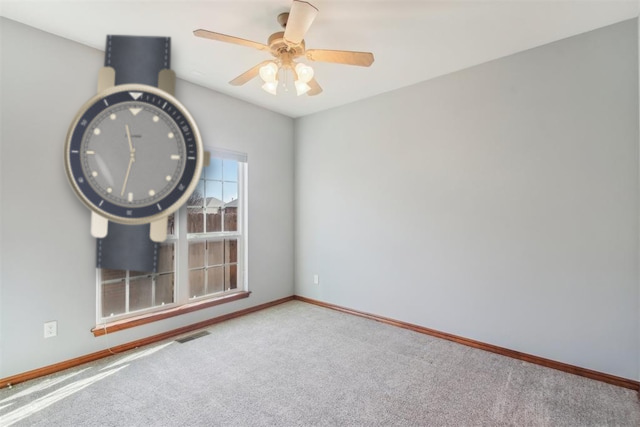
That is 11.32
